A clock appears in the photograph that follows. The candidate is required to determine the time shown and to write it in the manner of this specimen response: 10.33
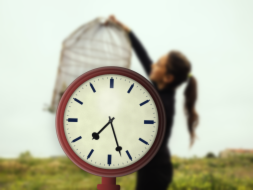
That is 7.27
